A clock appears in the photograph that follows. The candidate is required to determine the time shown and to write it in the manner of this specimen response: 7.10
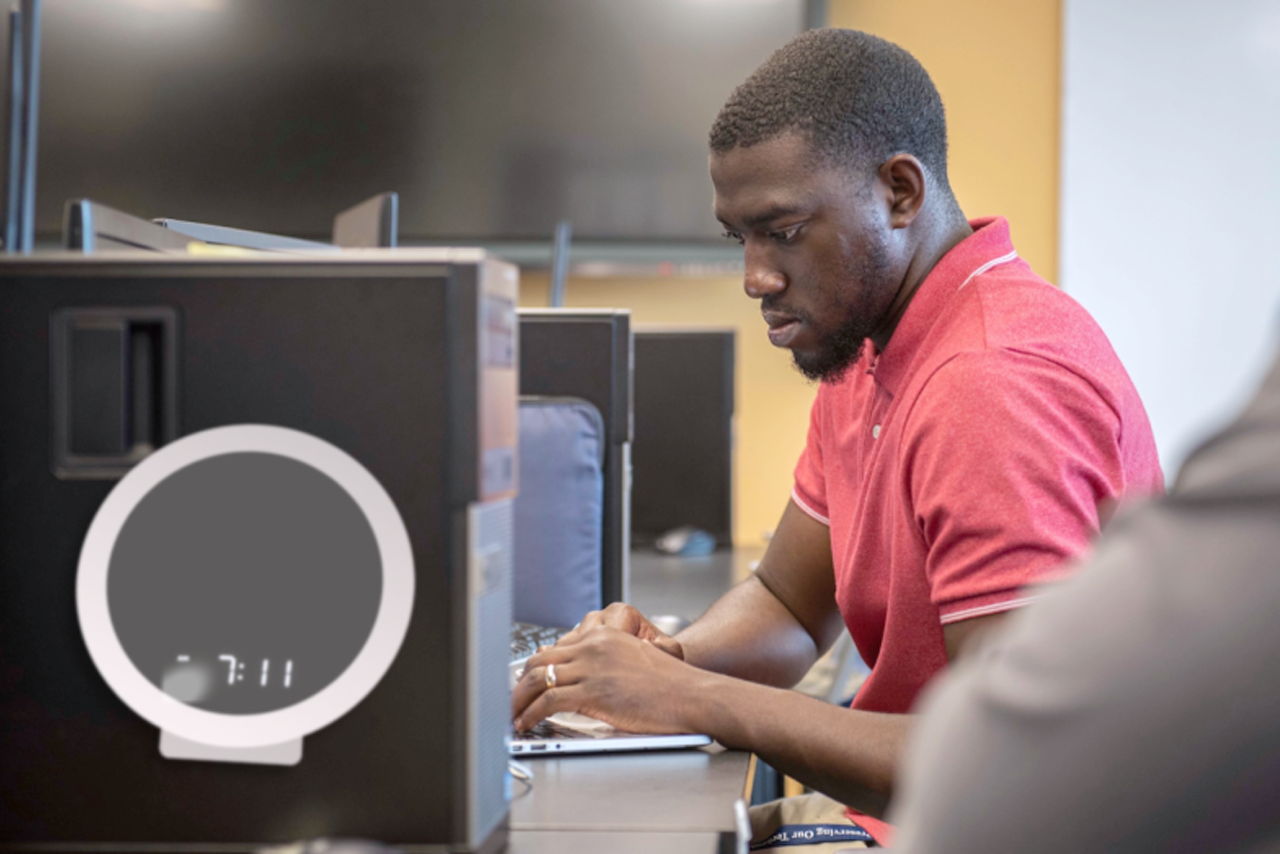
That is 7.11
